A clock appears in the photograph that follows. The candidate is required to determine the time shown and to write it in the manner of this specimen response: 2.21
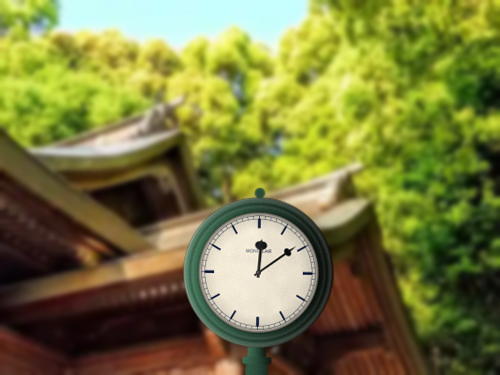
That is 12.09
